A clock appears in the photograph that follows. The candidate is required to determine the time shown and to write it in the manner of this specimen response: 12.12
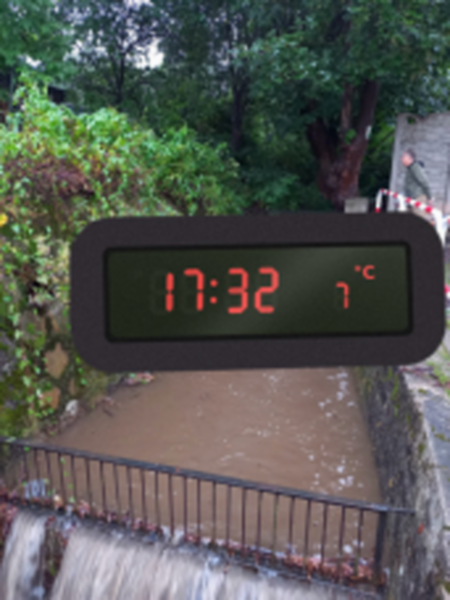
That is 17.32
